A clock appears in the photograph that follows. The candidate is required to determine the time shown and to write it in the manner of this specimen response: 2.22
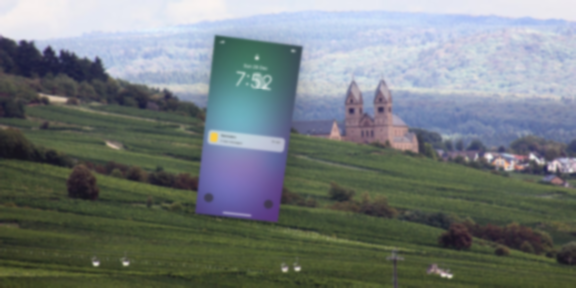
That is 7.52
